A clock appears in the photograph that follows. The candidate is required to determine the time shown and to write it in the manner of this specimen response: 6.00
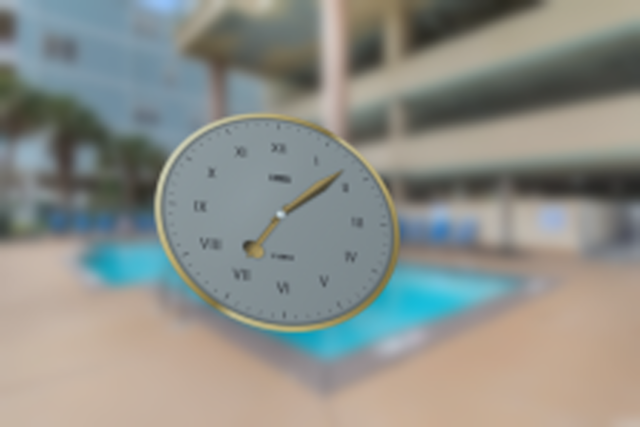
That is 7.08
